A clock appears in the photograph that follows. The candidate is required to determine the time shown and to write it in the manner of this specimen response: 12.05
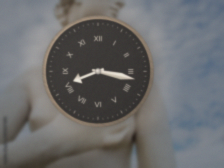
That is 8.17
